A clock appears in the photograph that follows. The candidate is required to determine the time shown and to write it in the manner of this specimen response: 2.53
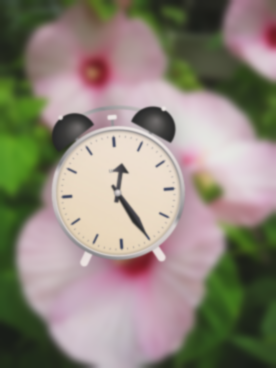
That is 12.25
